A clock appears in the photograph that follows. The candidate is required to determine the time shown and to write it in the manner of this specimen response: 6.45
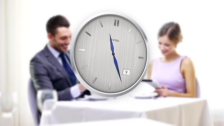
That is 11.26
